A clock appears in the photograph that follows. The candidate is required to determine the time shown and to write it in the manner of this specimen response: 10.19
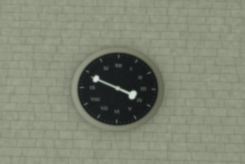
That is 3.49
